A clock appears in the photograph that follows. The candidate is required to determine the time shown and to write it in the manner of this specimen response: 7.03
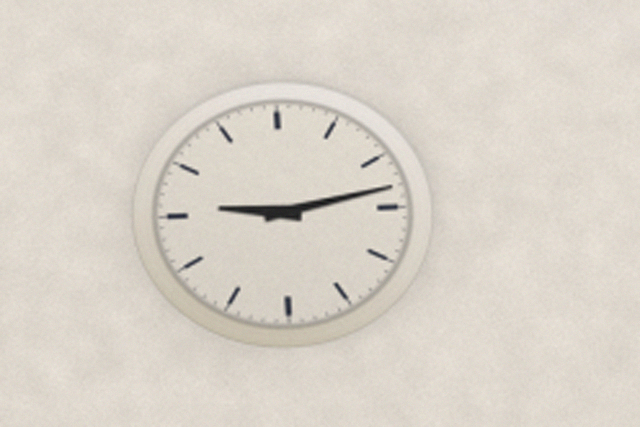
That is 9.13
